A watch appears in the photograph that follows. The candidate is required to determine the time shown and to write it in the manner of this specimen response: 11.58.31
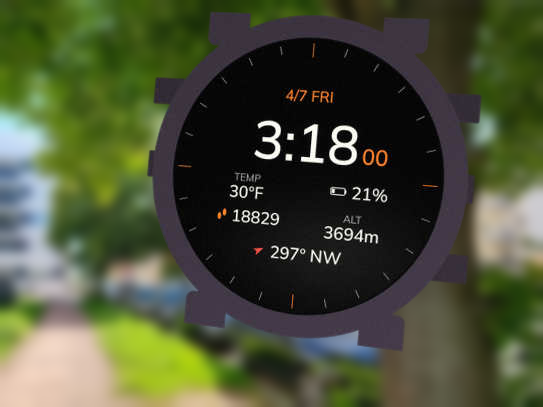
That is 3.18.00
